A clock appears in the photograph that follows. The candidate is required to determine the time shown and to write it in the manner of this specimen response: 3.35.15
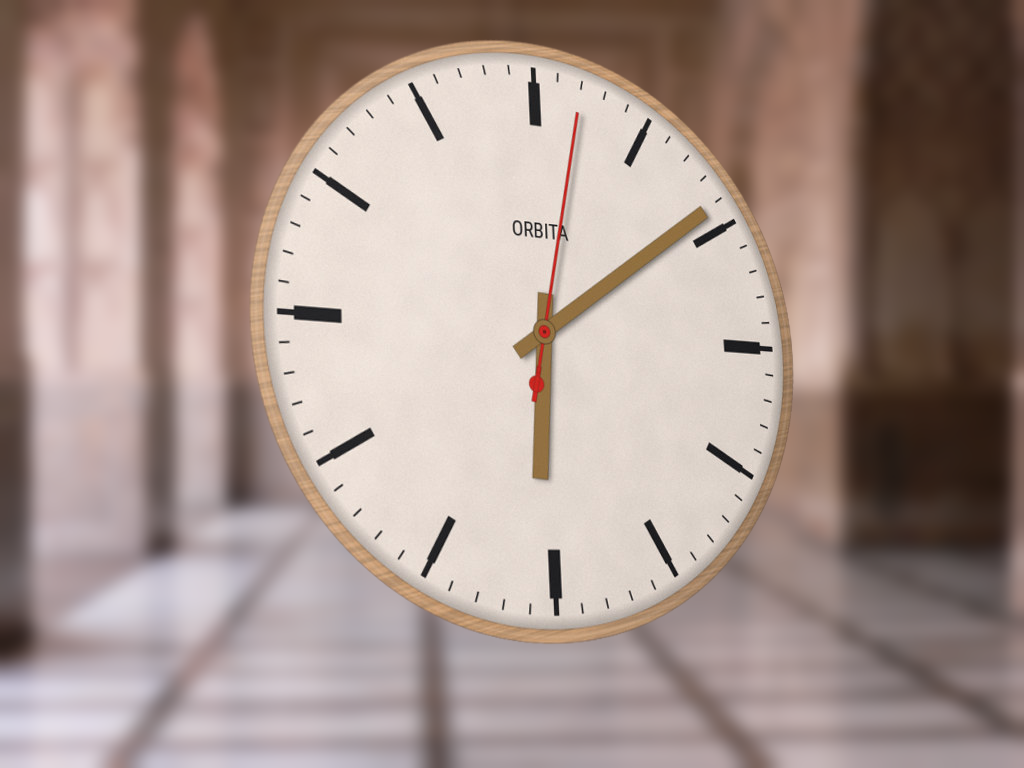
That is 6.09.02
